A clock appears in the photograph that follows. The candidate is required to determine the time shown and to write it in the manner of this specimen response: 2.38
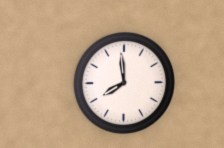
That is 7.59
